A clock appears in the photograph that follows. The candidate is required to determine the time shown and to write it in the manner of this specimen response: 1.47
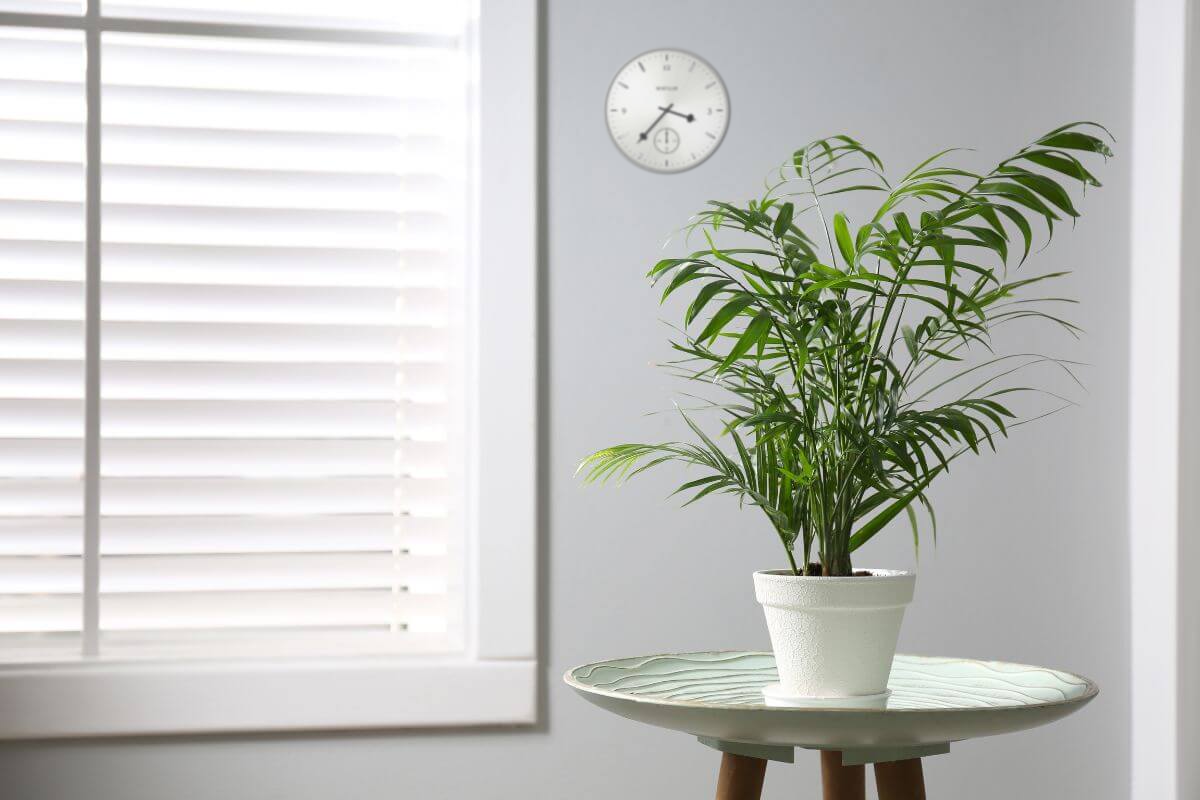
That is 3.37
